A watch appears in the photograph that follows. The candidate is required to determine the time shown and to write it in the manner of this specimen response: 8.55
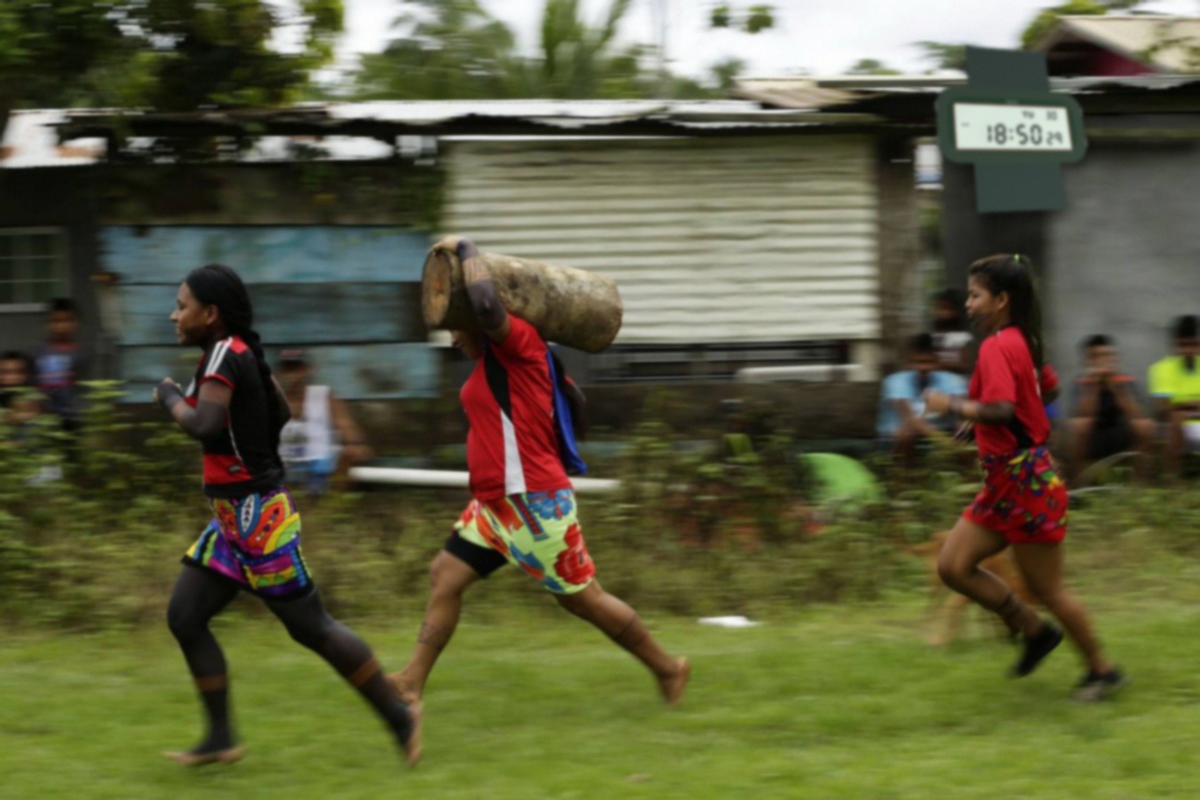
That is 18.50
